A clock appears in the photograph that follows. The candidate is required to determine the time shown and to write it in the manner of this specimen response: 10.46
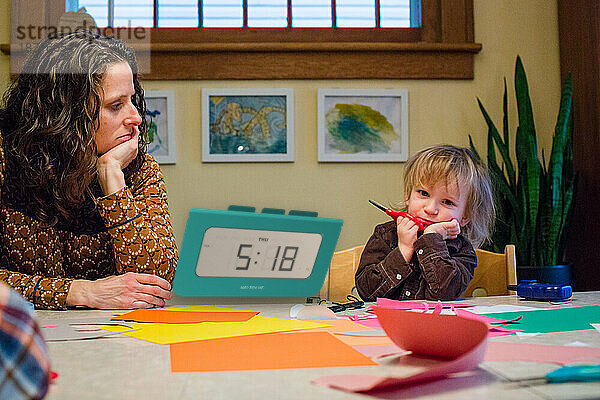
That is 5.18
